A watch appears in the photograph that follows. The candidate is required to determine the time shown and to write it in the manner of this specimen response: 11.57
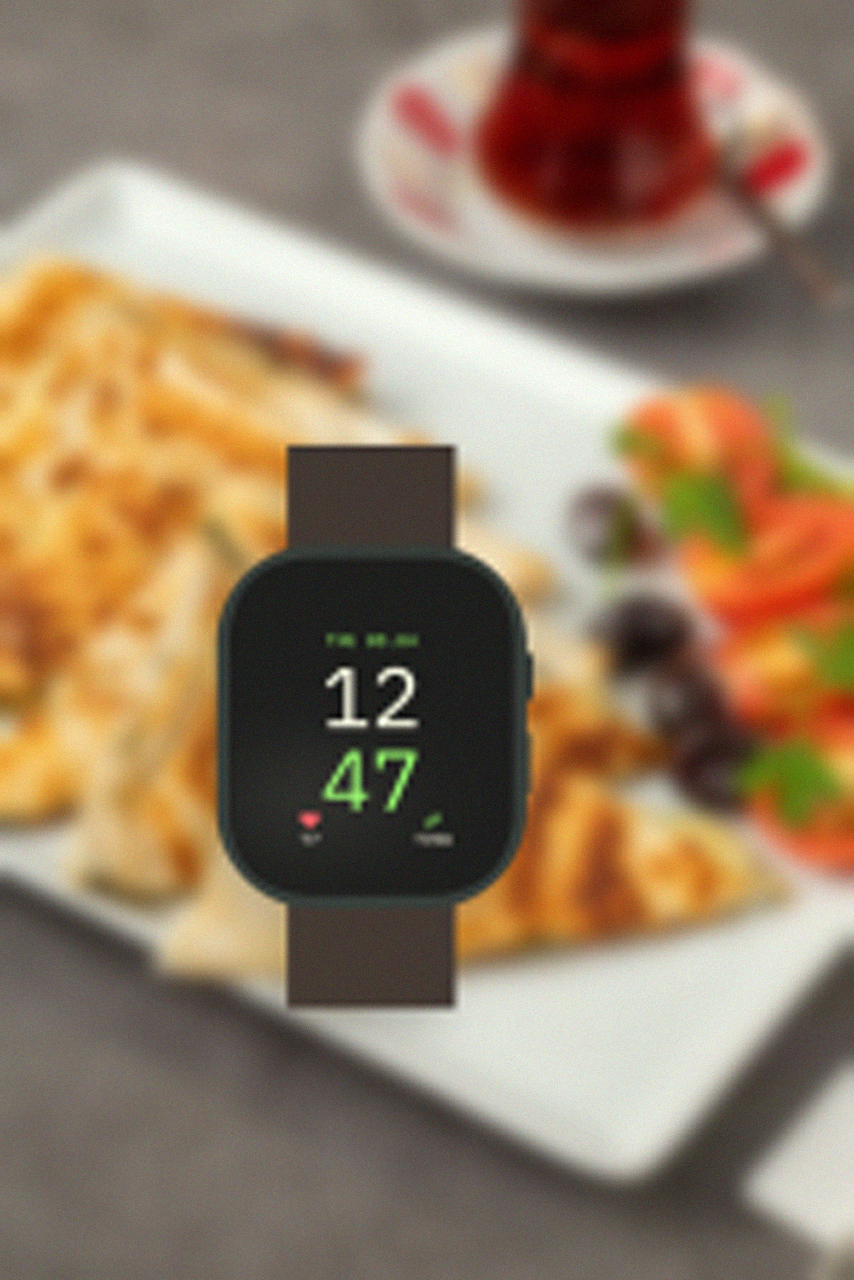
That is 12.47
